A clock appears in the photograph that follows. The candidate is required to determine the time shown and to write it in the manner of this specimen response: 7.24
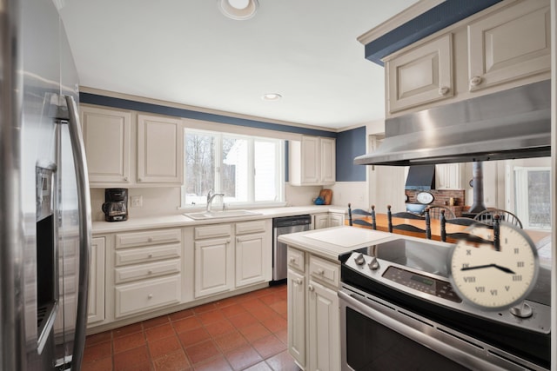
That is 3.44
